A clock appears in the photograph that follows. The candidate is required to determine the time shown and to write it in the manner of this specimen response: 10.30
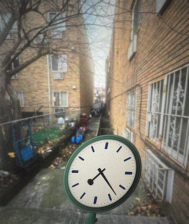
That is 7.23
